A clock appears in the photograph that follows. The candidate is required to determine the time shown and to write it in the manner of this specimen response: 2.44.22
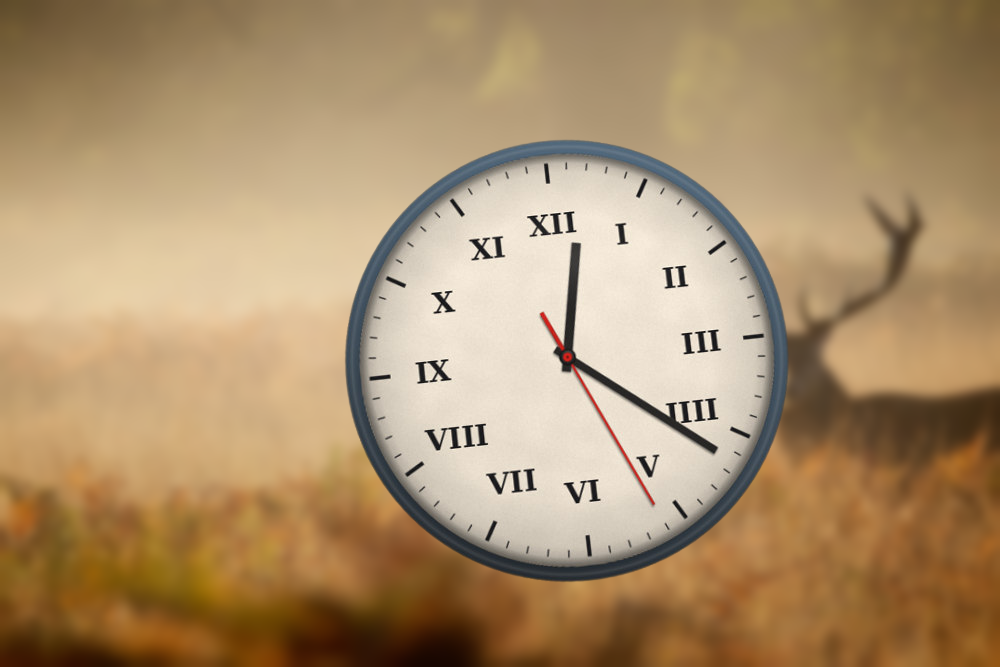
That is 12.21.26
